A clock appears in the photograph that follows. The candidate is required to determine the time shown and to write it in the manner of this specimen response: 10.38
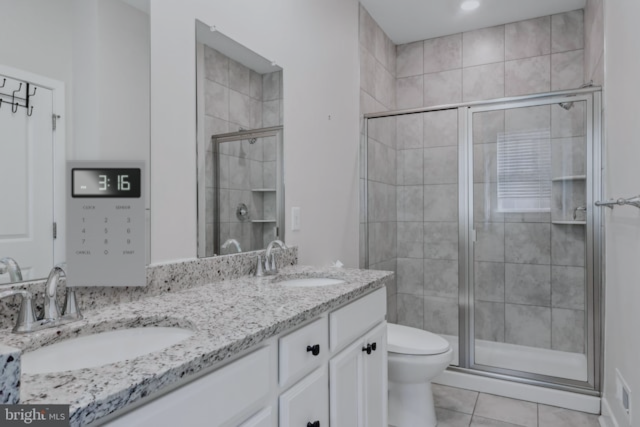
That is 3.16
